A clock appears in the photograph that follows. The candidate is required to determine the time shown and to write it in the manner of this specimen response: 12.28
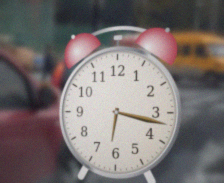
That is 6.17
